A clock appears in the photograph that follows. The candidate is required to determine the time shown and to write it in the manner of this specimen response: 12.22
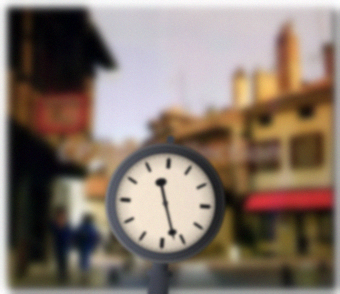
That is 11.27
